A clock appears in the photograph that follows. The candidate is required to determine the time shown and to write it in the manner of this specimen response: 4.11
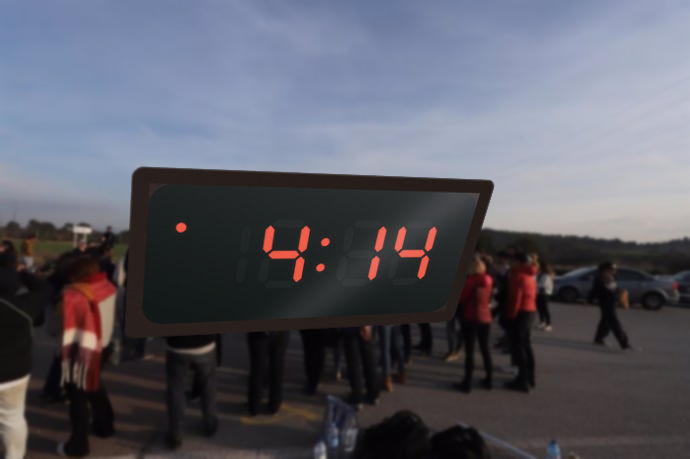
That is 4.14
